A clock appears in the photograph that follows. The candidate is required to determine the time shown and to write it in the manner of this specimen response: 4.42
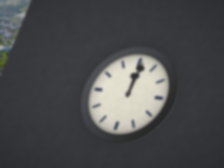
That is 12.01
